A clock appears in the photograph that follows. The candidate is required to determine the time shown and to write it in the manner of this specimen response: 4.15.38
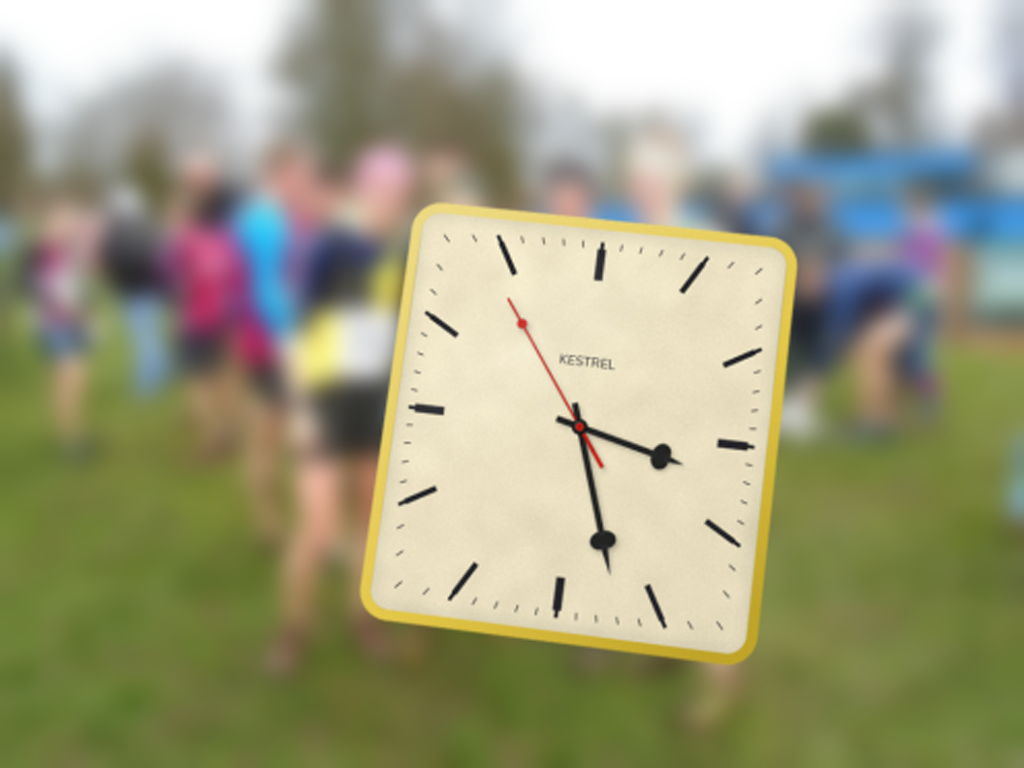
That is 3.26.54
